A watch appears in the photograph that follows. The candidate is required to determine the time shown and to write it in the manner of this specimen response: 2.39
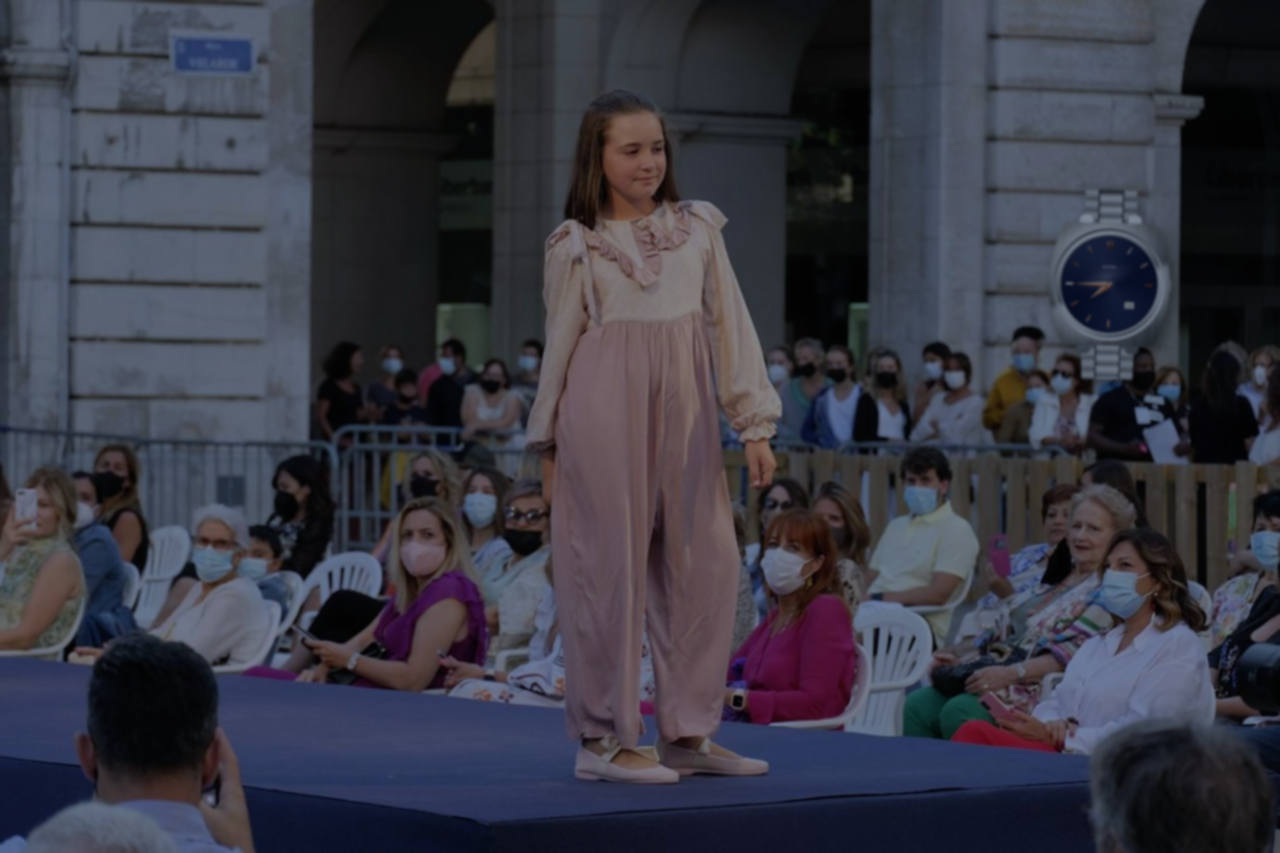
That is 7.45
